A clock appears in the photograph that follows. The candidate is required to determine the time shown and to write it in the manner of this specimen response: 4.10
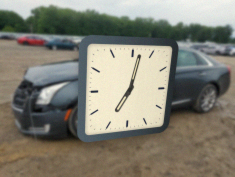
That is 7.02
